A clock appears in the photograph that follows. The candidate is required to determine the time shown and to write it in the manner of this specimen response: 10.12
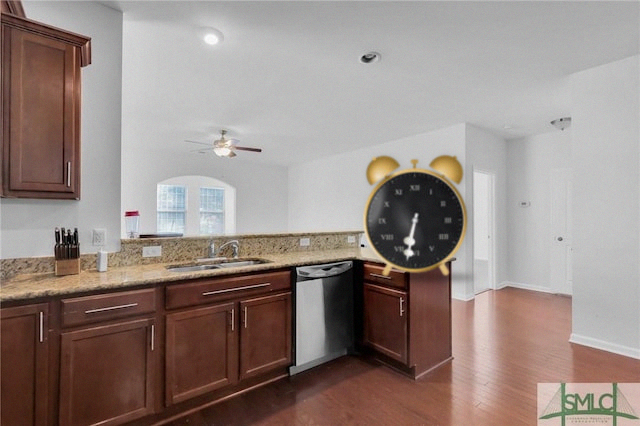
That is 6.32
